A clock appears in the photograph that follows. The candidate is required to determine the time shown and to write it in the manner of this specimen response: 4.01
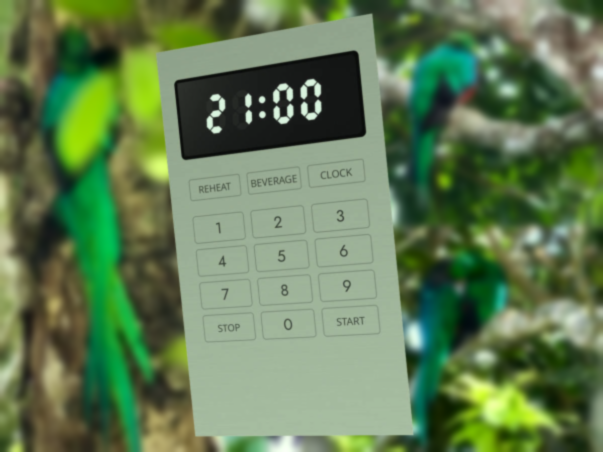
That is 21.00
